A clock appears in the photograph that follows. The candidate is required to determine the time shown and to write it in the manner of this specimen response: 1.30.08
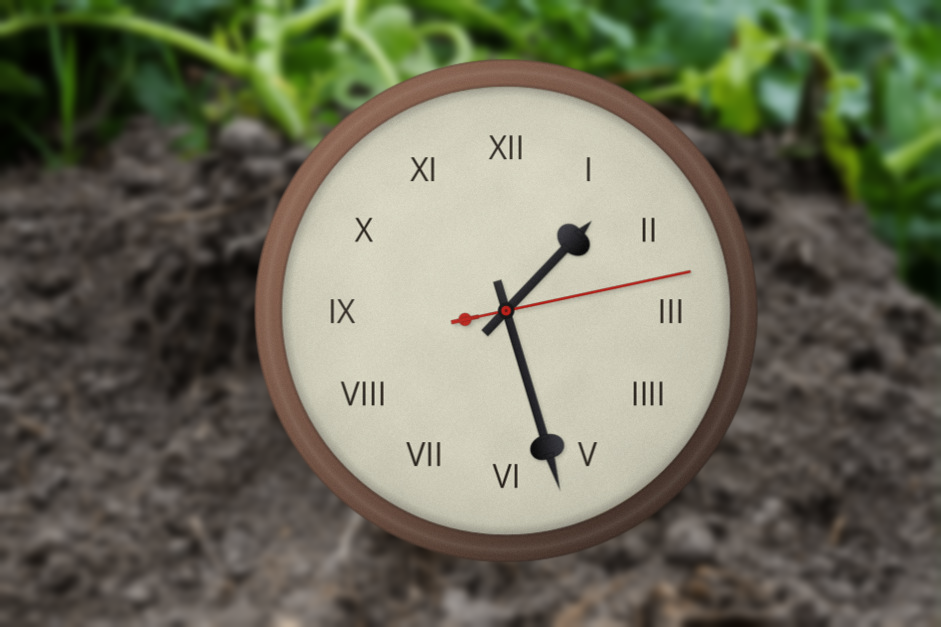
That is 1.27.13
